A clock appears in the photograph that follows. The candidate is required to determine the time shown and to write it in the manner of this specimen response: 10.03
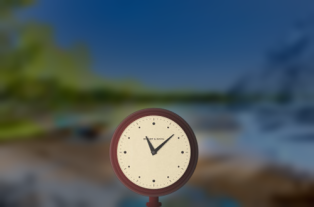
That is 11.08
